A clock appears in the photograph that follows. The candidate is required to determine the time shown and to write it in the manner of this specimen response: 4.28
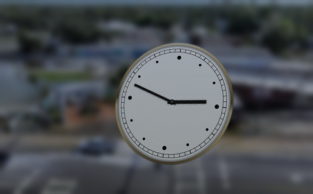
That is 2.48
